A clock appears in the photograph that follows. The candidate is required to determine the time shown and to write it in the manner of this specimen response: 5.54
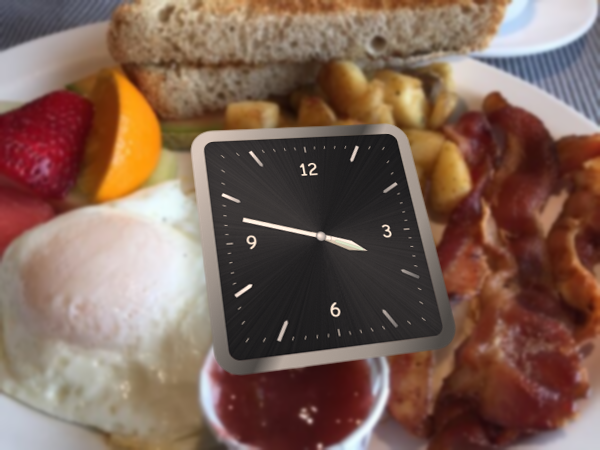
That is 3.48
